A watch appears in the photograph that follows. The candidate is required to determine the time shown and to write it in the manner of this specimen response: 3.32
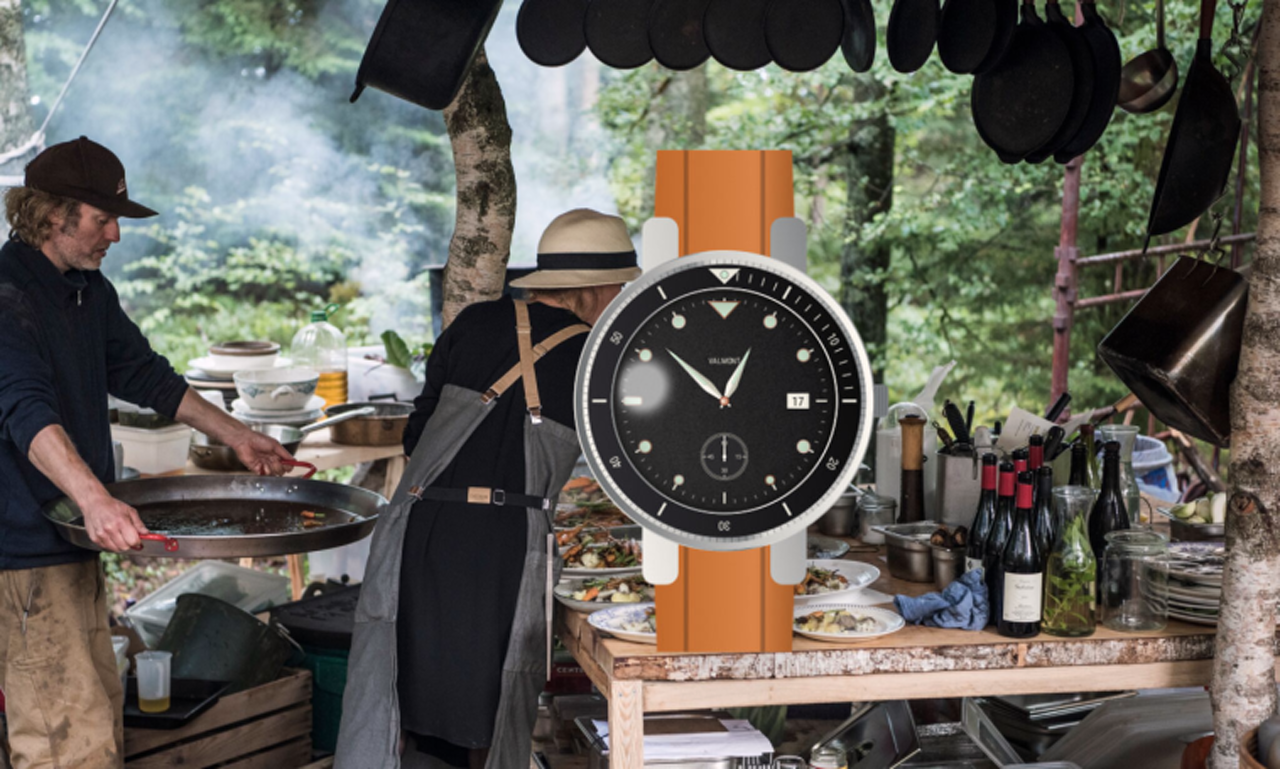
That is 12.52
